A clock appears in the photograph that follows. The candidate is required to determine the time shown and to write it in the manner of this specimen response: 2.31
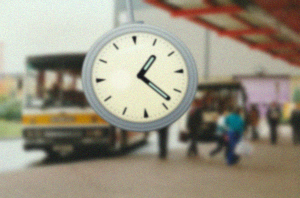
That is 1.23
